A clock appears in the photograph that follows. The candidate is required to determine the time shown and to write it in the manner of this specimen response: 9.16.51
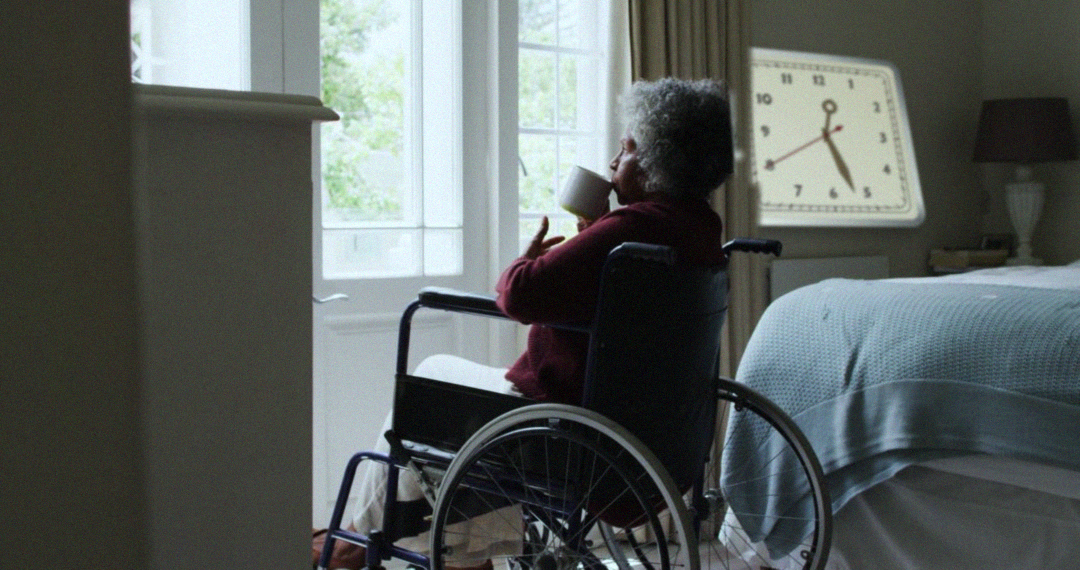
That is 12.26.40
